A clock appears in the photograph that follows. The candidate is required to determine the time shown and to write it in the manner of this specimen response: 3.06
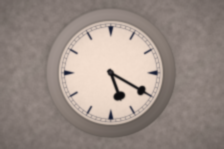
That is 5.20
